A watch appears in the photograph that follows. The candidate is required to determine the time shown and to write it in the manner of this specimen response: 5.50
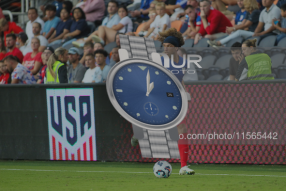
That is 1.02
